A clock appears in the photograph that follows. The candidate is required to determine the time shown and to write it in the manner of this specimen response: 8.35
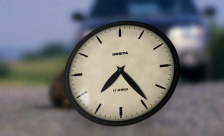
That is 7.24
